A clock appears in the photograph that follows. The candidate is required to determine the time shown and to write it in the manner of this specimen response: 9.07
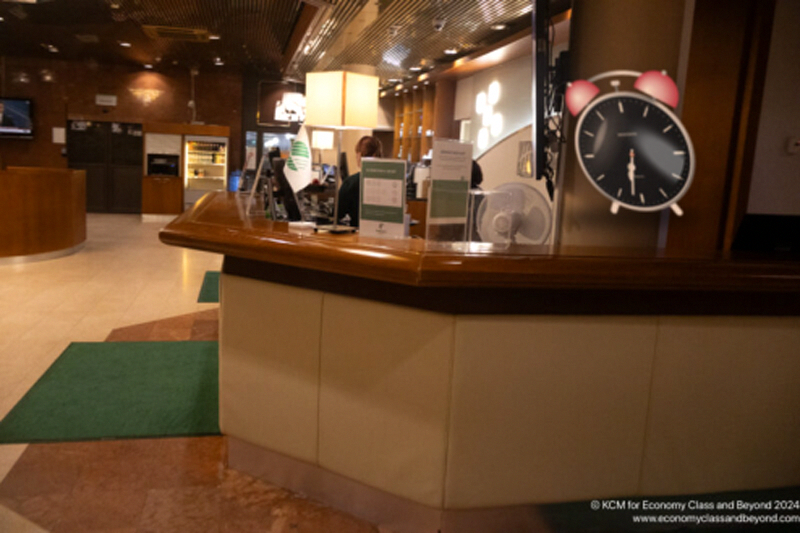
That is 6.32
